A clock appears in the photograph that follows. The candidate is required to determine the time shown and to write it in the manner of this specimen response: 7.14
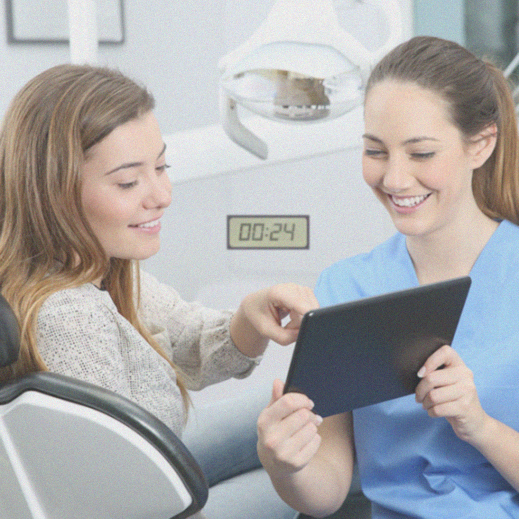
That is 0.24
